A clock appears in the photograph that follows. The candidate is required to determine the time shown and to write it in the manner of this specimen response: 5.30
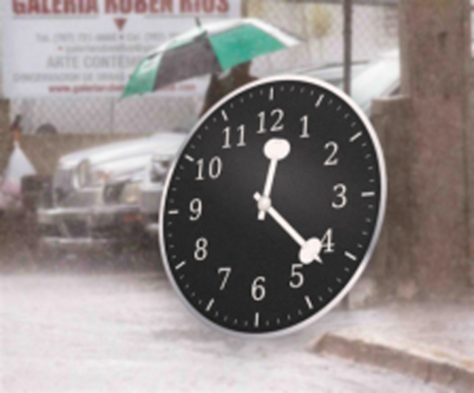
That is 12.22
